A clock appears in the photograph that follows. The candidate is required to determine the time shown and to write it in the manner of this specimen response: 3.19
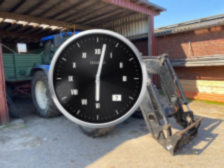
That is 6.02
